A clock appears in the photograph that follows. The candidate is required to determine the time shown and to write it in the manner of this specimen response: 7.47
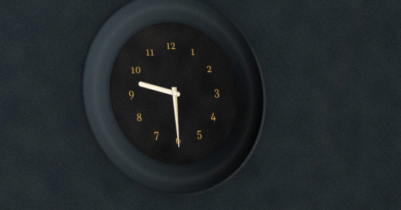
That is 9.30
